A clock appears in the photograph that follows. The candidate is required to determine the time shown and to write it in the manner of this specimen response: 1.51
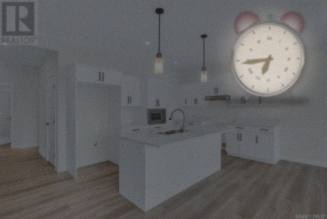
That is 6.44
